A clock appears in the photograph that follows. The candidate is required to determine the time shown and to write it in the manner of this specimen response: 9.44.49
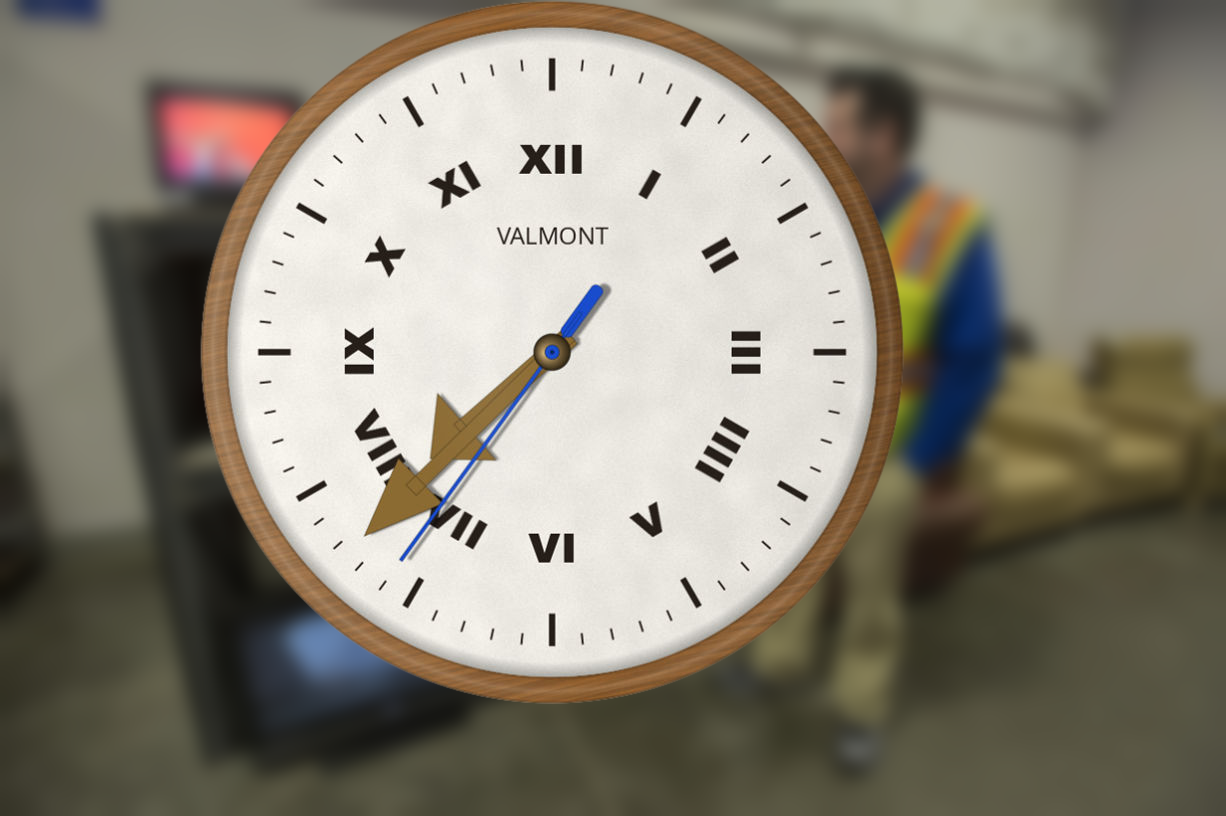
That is 7.37.36
